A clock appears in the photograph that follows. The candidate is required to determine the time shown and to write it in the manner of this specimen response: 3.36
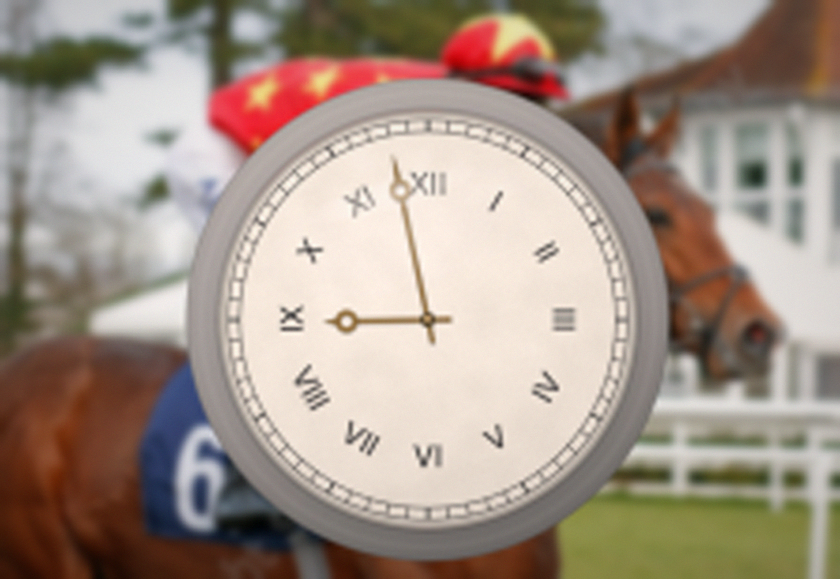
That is 8.58
